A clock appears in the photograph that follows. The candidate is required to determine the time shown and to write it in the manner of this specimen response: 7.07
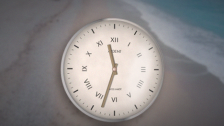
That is 11.33
